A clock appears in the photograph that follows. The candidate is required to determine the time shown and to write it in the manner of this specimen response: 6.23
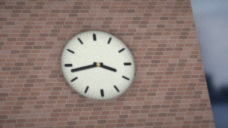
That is 3.43
